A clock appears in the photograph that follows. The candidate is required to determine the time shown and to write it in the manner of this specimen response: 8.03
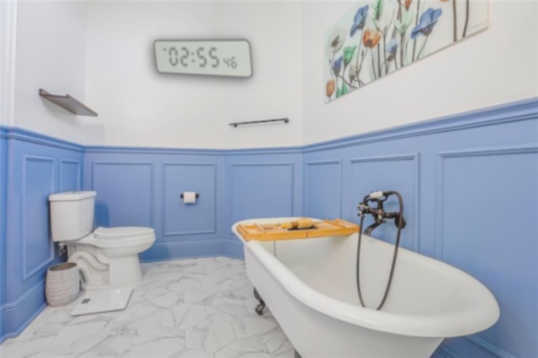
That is 2.55
